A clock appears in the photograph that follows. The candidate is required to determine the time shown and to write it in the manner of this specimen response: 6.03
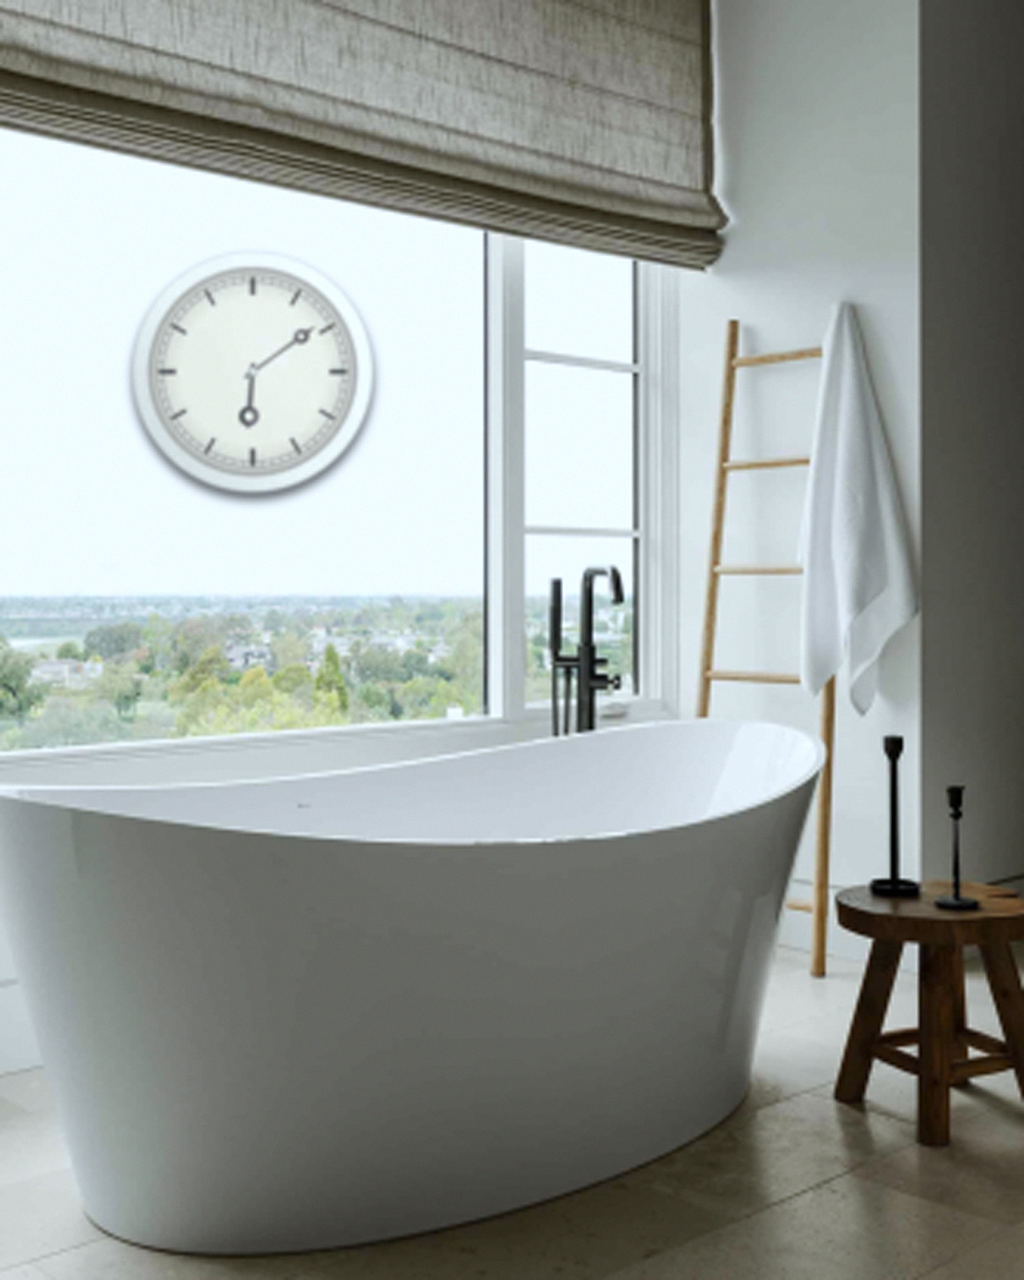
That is 6.09
